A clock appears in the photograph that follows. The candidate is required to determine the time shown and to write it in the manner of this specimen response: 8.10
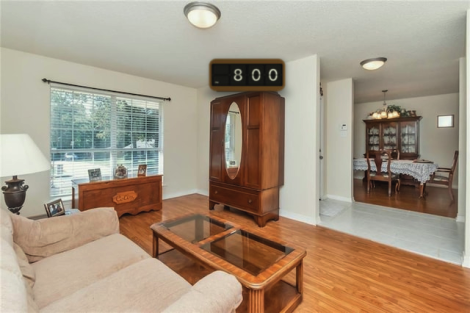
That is 8.00
